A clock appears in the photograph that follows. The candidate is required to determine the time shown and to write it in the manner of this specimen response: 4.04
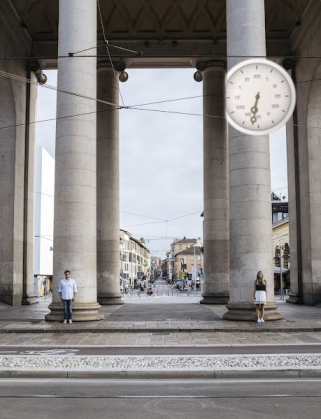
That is 6.32
